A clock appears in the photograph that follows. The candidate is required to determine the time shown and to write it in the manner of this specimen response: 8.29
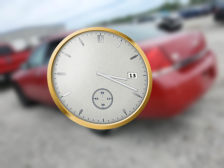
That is 3.19
